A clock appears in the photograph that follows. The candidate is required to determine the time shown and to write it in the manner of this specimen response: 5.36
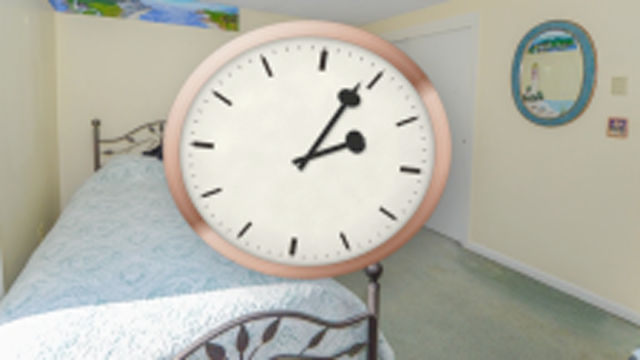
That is 2.04
